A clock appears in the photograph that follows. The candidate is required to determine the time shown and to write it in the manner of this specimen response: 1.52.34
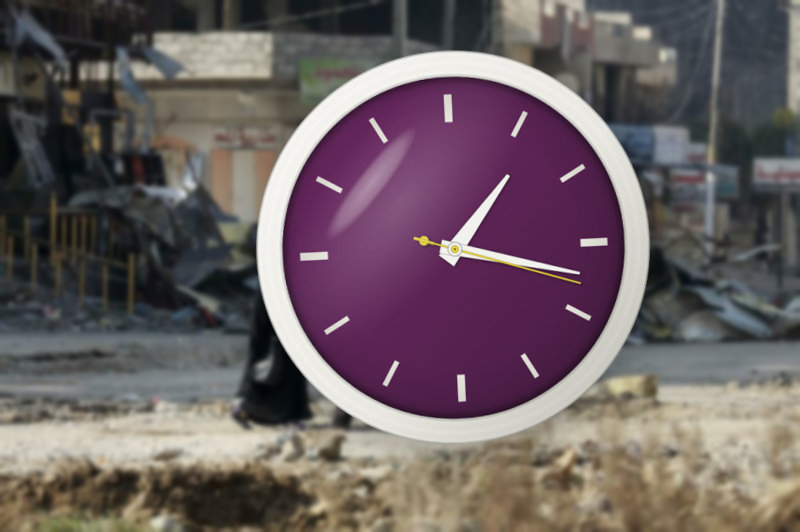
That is 1.17.18
